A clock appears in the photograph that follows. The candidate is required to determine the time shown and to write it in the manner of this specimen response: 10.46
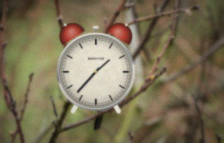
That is 1.37
